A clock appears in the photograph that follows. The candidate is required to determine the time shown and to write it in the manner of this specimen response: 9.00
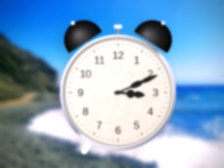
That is 3.11
